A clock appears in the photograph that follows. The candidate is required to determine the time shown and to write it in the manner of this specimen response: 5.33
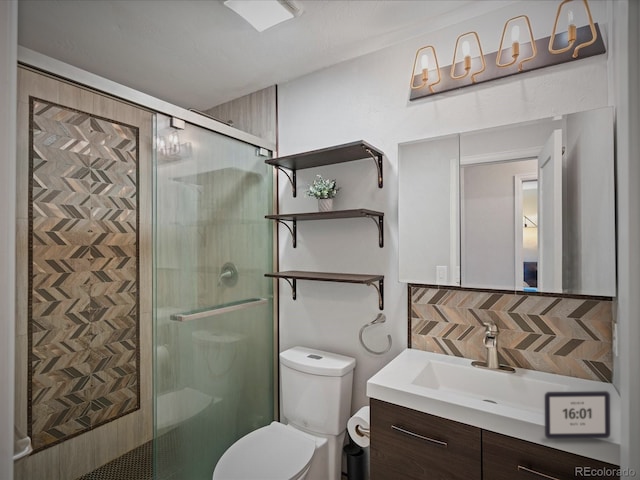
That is 16.01
